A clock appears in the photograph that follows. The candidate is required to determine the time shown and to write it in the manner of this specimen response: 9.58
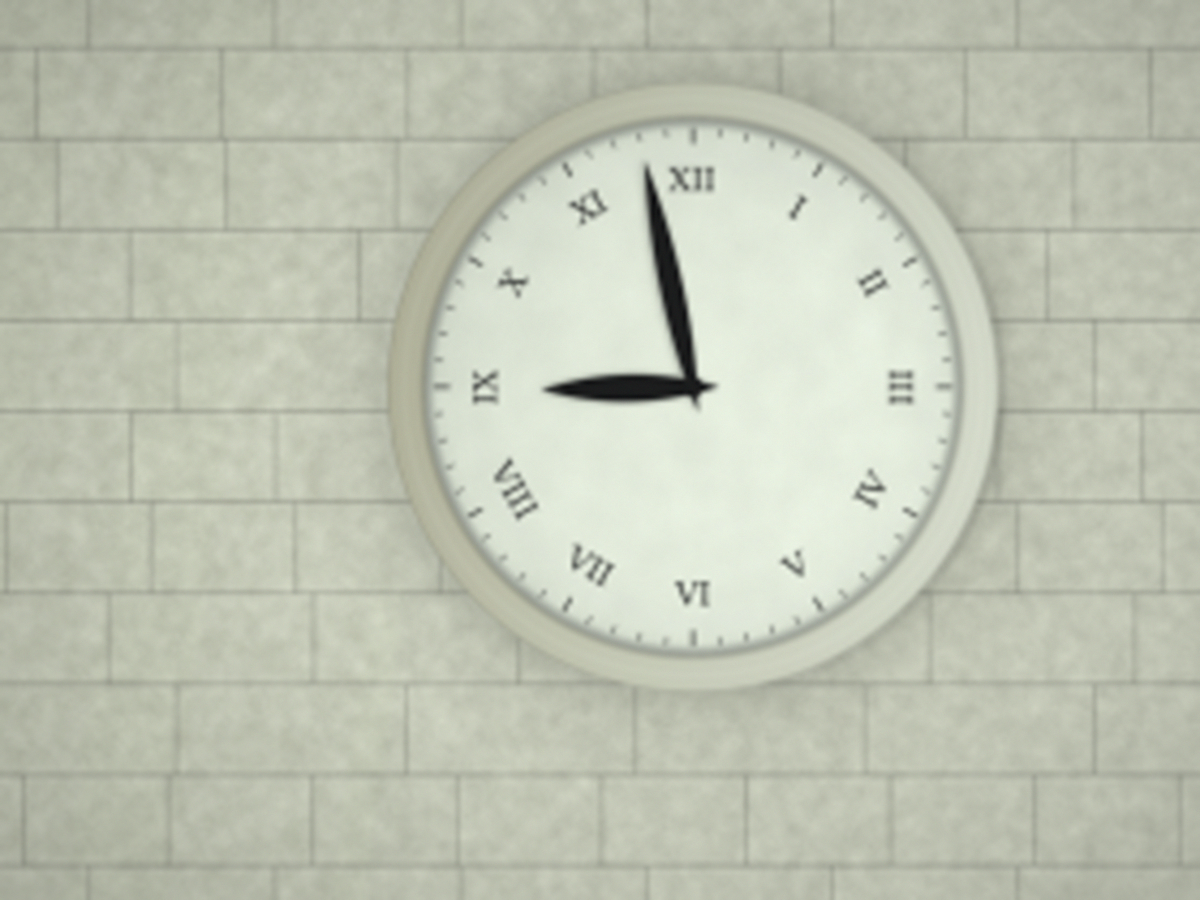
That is 8.58
